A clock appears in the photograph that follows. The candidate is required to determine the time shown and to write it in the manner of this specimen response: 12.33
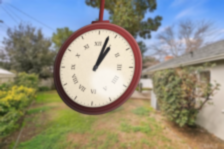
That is 1.03
